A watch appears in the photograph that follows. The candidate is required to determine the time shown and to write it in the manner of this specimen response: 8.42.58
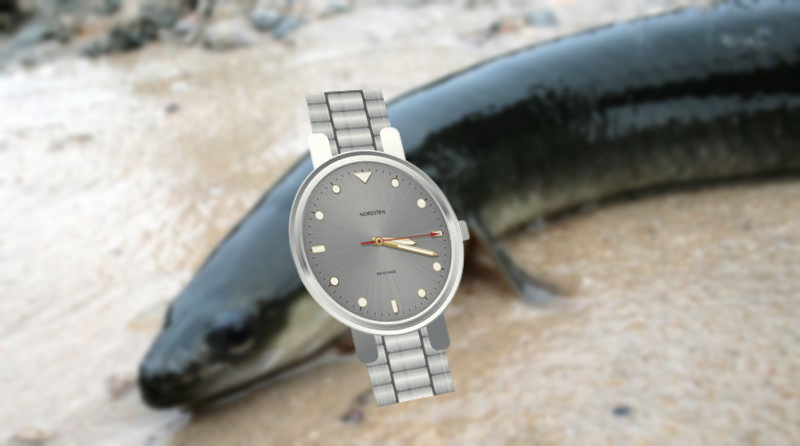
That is 3.18.15
